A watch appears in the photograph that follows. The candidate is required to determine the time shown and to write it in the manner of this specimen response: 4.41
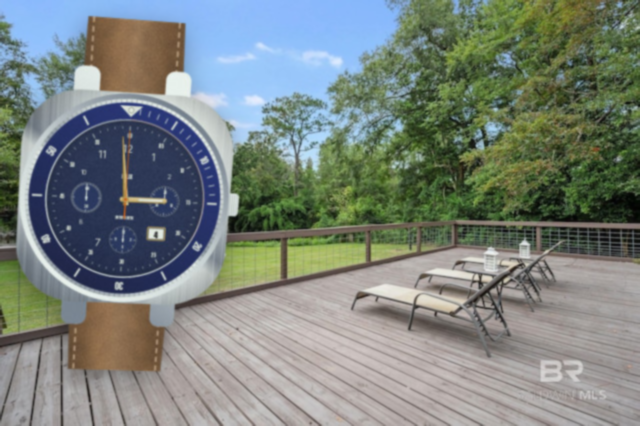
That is 2.59
